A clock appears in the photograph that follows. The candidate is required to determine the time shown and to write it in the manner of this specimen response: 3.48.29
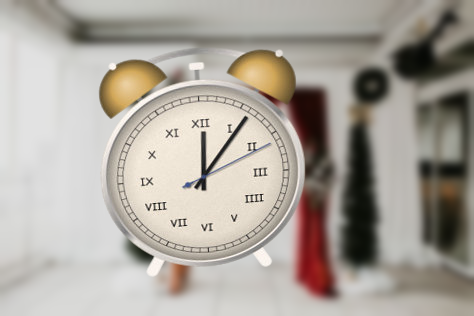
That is 12.06.11
